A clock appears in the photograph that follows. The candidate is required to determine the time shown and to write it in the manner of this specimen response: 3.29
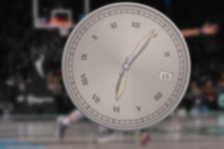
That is 6.04
